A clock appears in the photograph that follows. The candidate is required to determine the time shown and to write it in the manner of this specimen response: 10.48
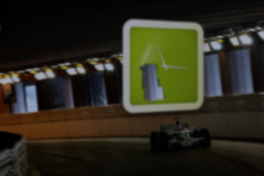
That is 11.16
